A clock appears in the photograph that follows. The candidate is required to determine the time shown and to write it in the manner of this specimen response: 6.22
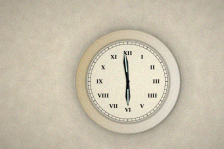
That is 5.59
